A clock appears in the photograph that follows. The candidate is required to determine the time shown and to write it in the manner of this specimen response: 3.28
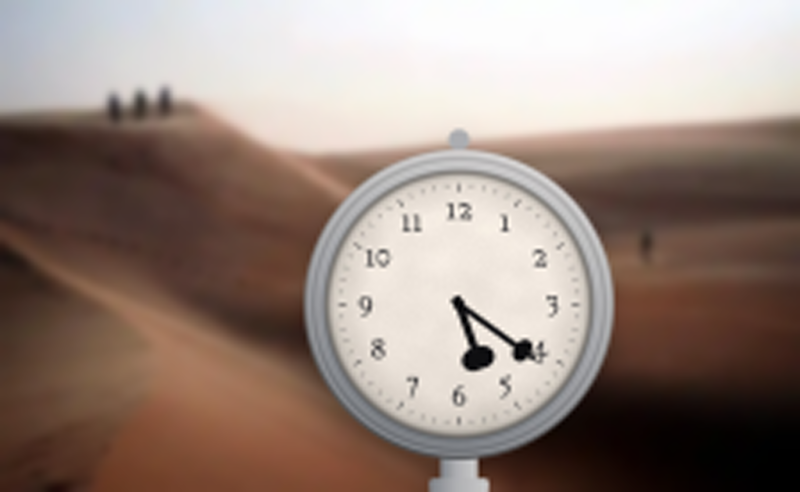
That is 5.21
